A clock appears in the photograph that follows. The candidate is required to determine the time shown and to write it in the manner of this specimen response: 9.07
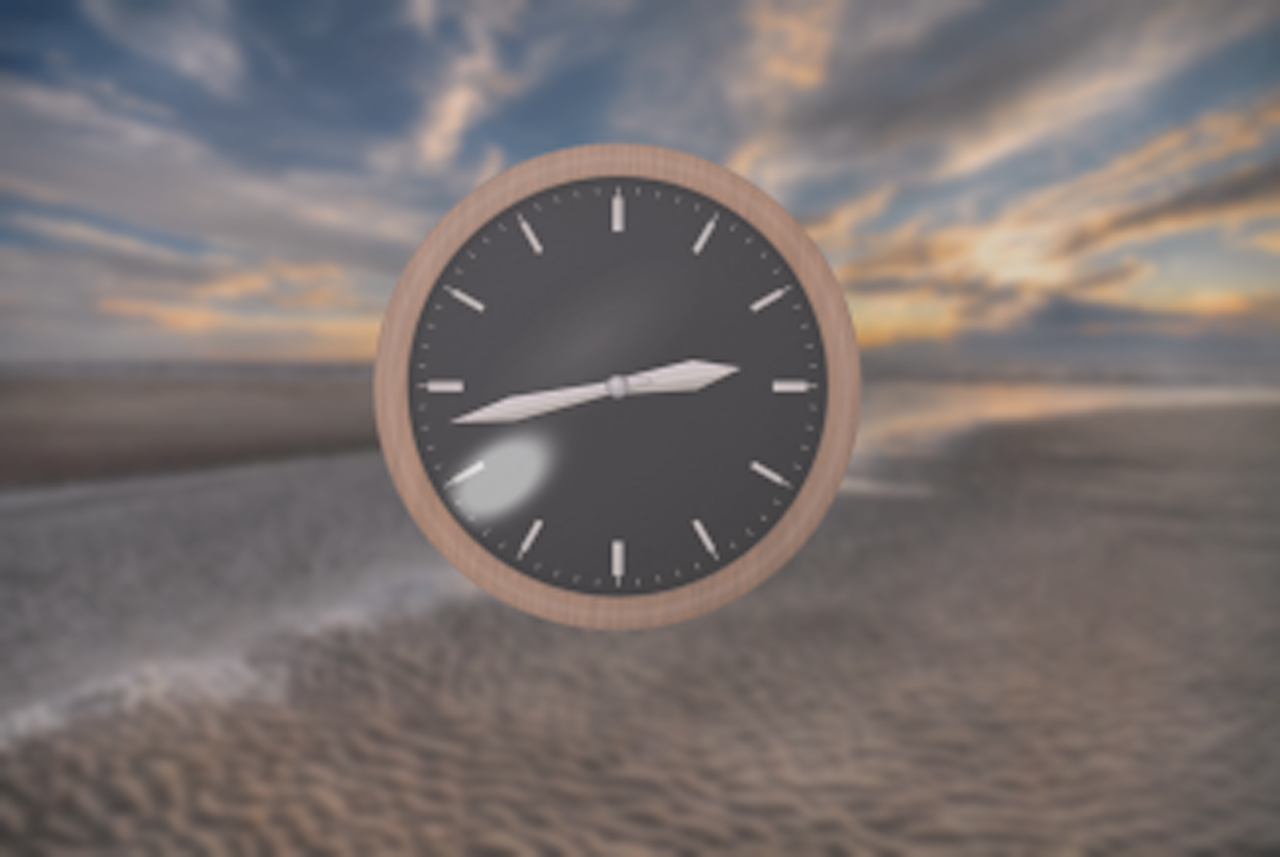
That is 2.43
